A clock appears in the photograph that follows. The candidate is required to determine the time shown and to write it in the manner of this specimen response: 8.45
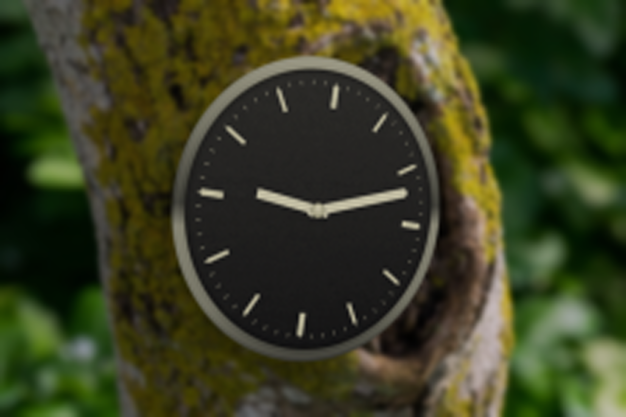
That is 9.12
